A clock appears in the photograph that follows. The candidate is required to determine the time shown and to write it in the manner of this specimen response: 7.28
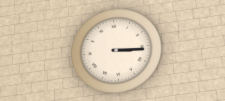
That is 3.16
